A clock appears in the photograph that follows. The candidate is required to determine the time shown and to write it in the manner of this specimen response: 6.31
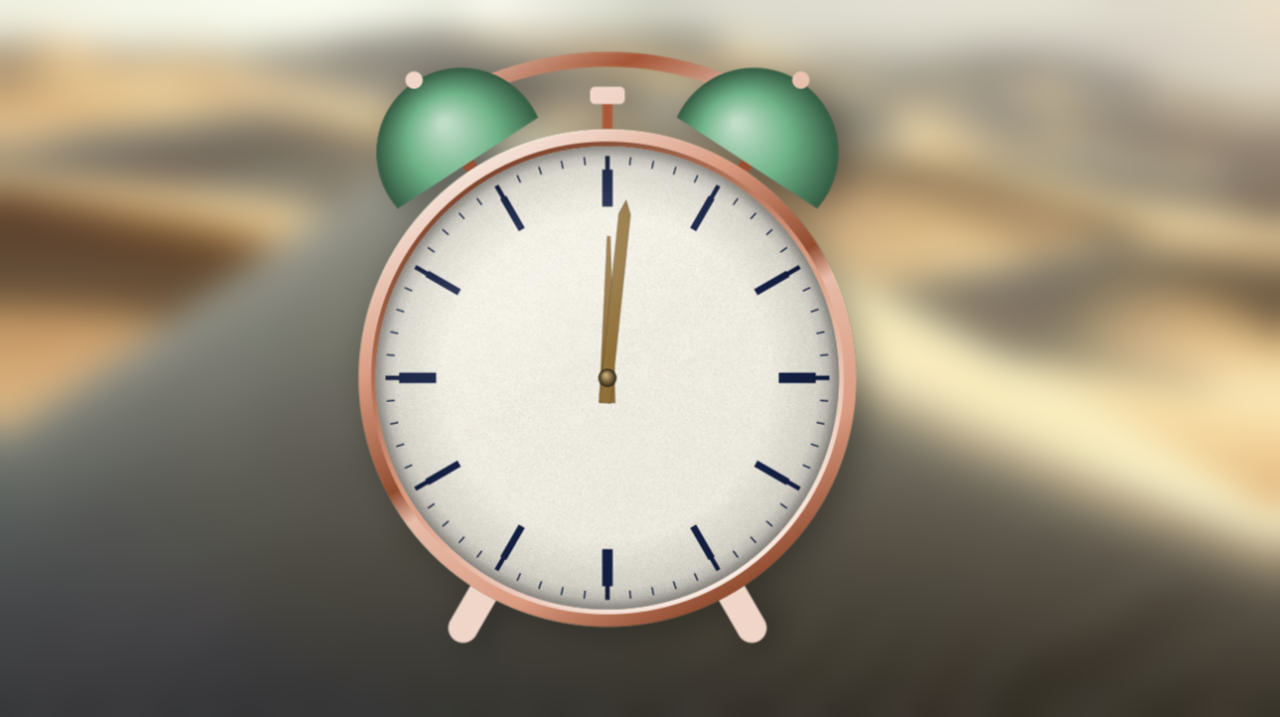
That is 12.01
